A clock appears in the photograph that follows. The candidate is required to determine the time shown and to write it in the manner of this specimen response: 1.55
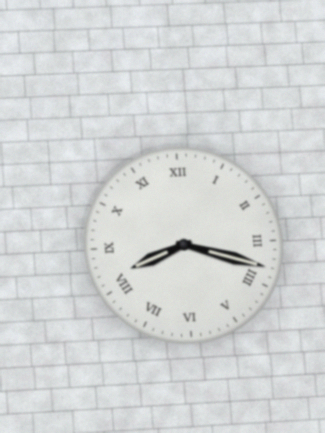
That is 8.18
